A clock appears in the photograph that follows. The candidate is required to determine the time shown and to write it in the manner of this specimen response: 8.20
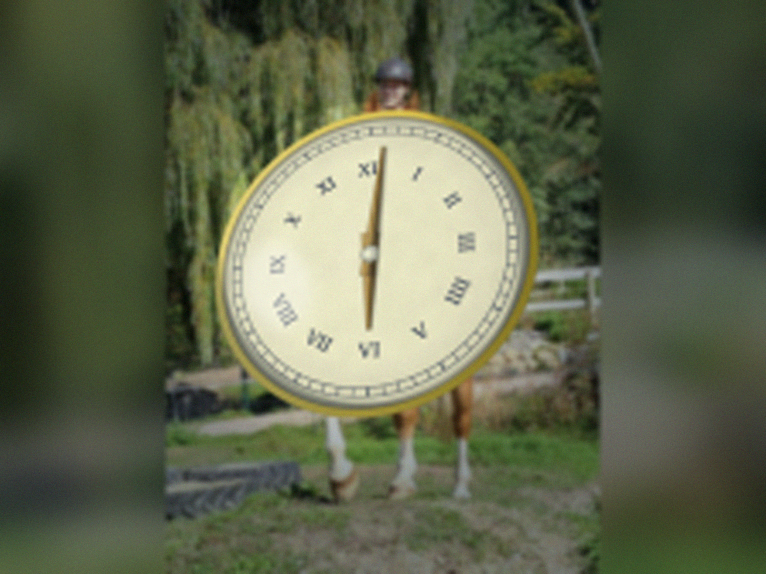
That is 6.01
